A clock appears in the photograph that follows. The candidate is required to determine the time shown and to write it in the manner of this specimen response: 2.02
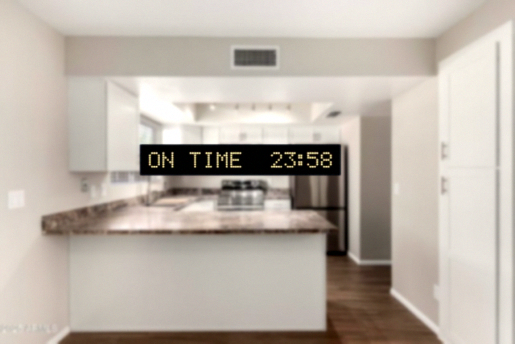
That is 23.58
